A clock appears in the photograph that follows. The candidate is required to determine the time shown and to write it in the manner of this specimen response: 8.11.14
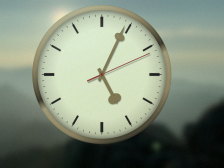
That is 5.04.11
